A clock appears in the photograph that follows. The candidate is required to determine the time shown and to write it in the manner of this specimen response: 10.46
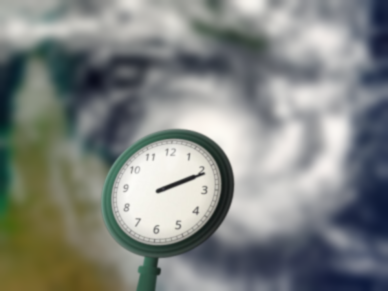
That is 2.11
